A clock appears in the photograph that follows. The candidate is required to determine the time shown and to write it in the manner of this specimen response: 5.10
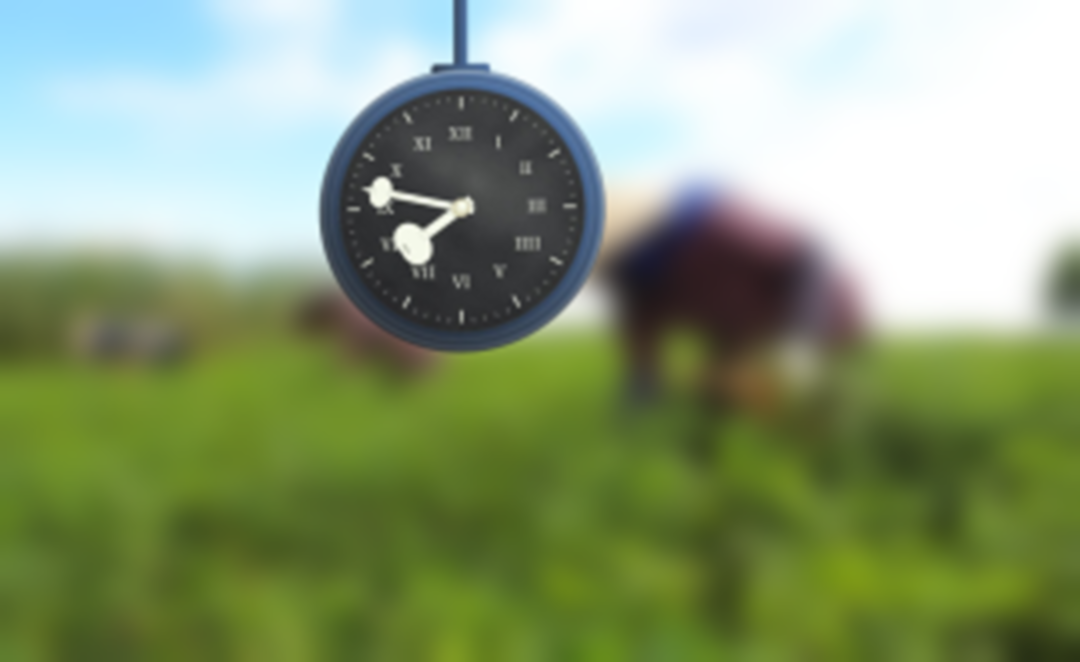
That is 7.47
